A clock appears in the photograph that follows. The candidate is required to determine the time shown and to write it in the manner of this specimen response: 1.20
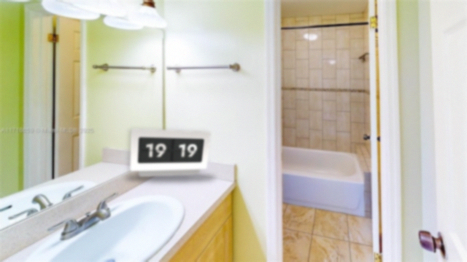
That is 19.19
